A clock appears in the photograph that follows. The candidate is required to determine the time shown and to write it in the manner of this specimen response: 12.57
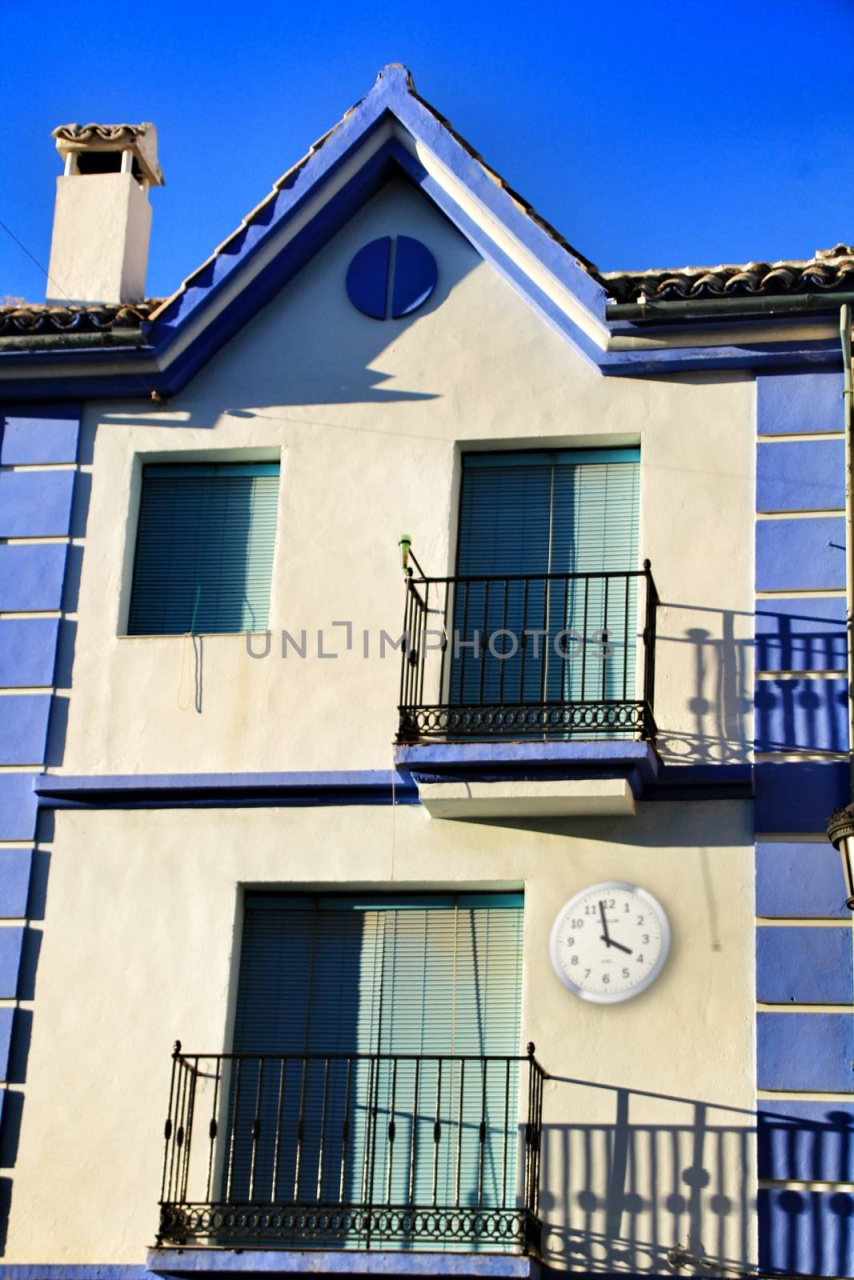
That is 3.58
